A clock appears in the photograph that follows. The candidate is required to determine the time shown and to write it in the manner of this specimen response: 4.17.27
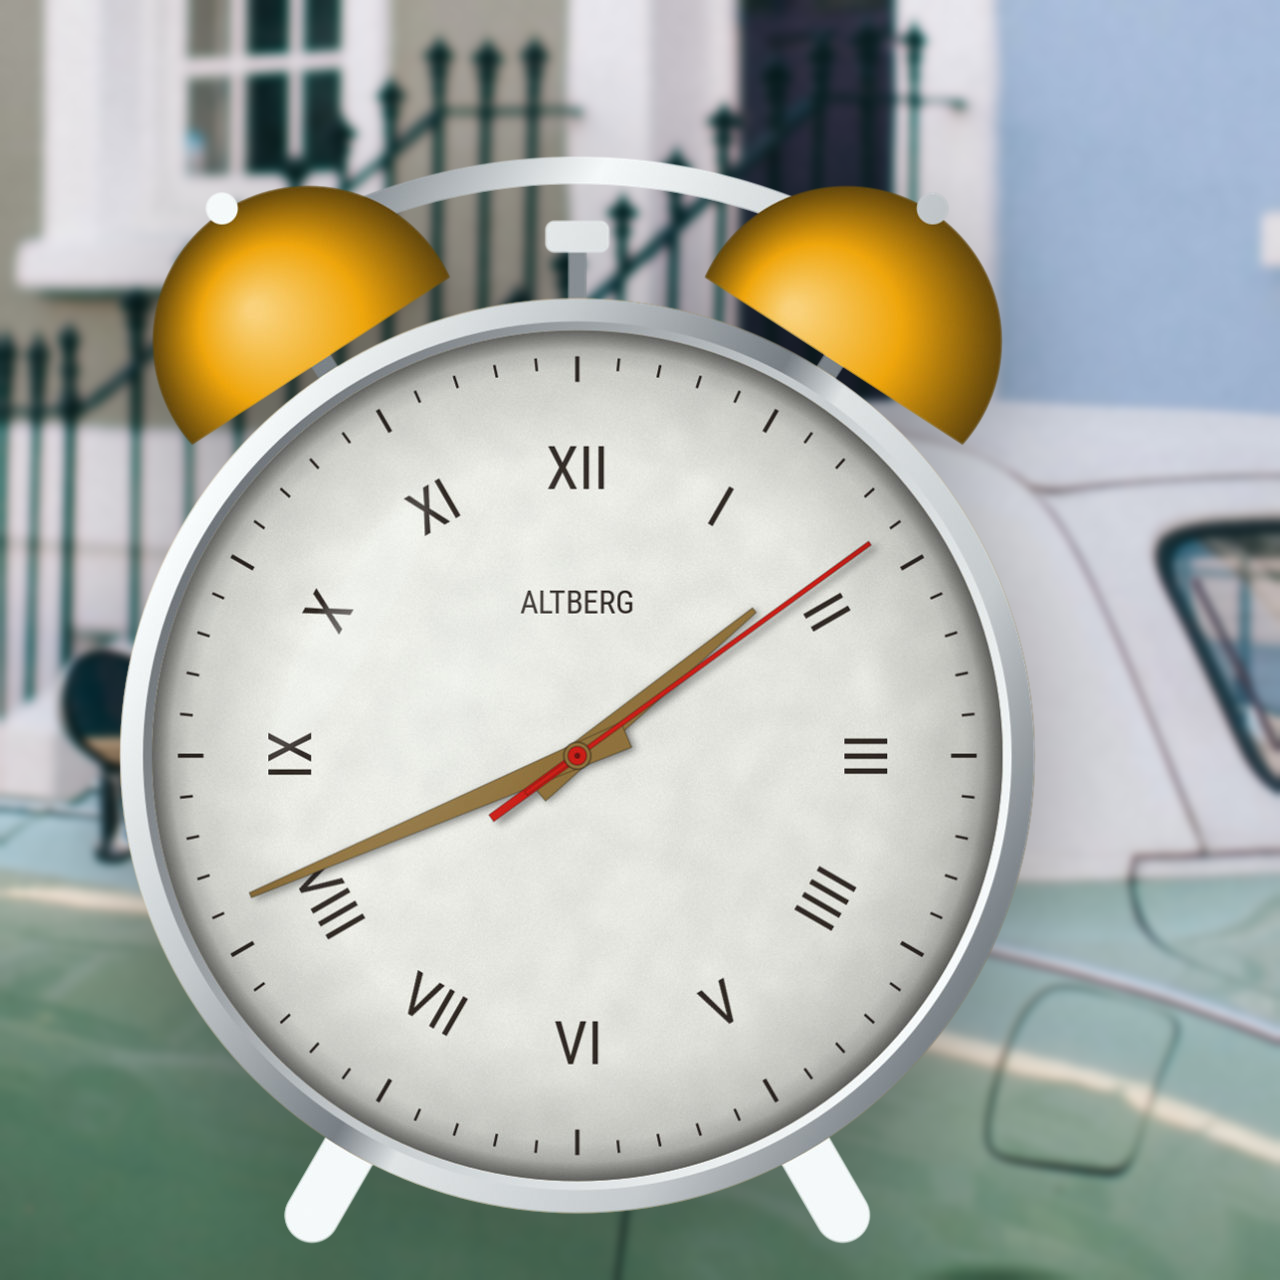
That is 1.41.09
